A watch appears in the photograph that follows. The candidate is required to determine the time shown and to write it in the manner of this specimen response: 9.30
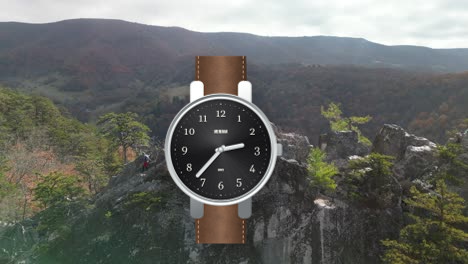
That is 2.37
